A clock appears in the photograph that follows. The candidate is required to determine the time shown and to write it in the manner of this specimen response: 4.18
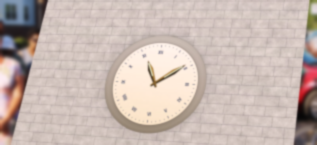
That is 11.09
